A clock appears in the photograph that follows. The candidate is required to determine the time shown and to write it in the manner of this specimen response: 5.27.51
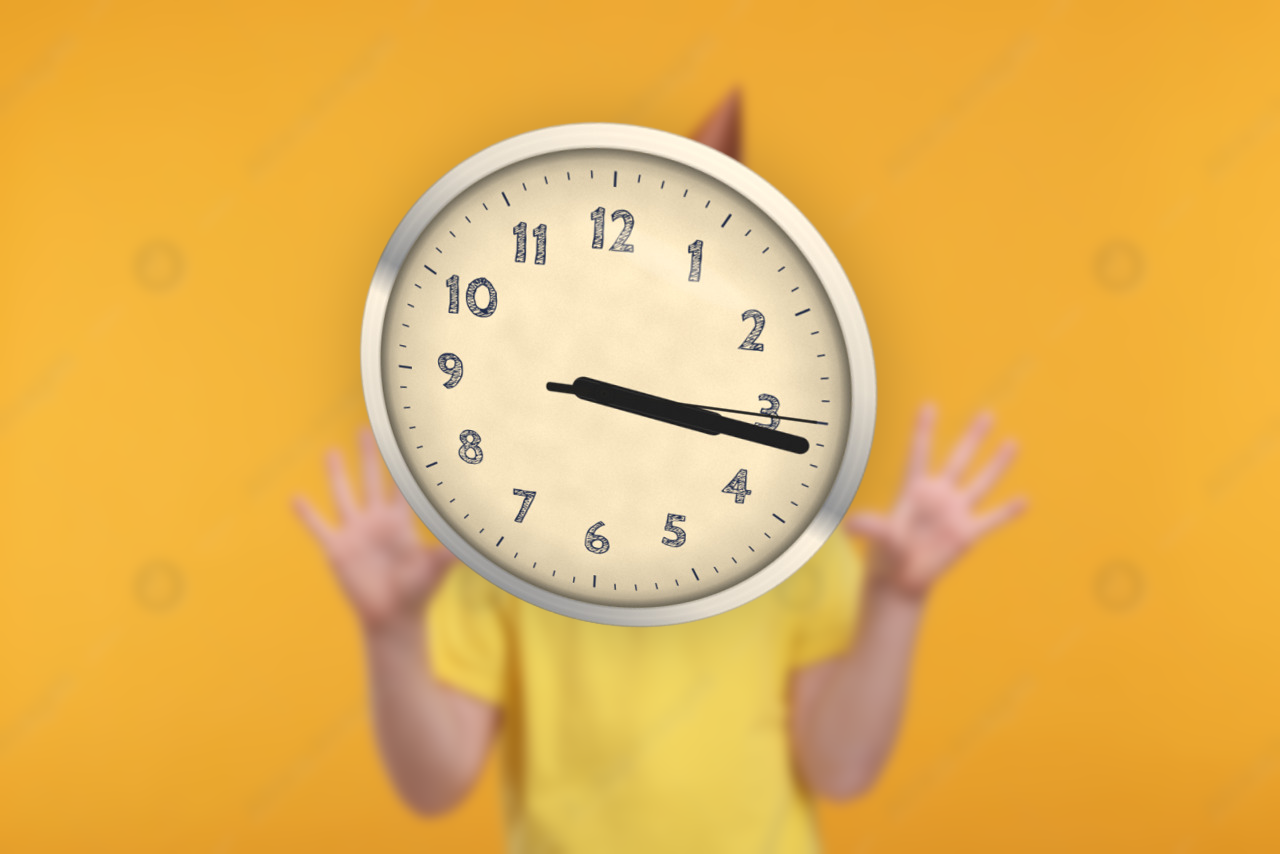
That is 3.16.15
